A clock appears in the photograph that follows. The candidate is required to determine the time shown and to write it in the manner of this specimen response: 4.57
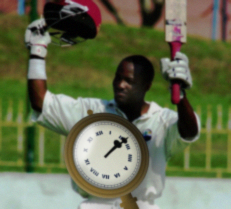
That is 2.12
